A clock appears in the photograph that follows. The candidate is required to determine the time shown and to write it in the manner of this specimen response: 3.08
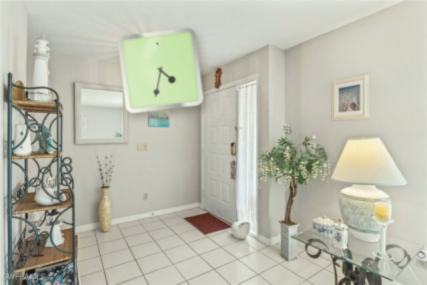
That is 4.33
